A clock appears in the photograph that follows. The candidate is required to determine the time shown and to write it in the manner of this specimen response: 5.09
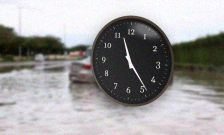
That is 11.24
